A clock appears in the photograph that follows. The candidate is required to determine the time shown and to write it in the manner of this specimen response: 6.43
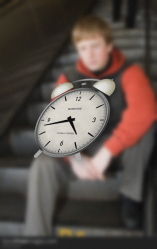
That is 4.43
